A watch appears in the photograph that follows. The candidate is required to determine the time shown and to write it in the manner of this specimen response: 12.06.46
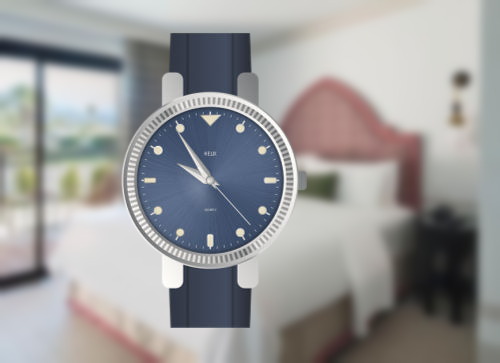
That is 9.54.23
